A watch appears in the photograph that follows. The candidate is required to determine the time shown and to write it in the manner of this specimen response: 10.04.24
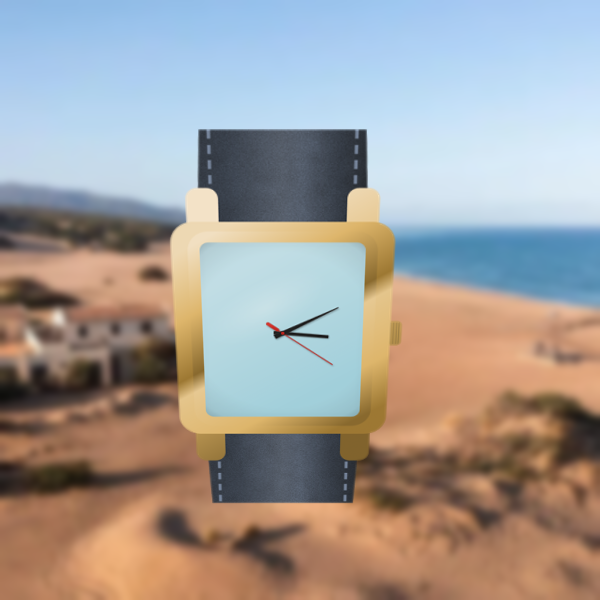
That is 3.10.21
